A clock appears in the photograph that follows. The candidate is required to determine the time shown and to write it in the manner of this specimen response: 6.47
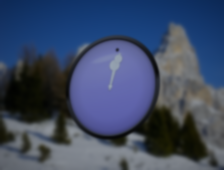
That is 12.01
